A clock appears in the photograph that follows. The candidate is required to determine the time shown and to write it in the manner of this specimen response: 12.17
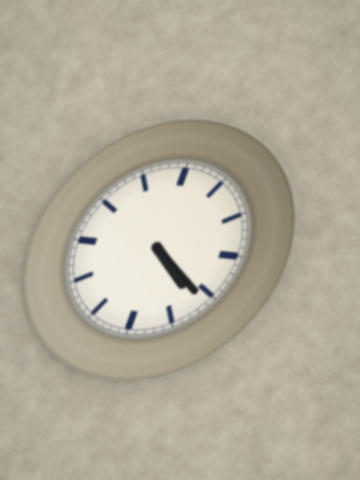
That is 4.21
